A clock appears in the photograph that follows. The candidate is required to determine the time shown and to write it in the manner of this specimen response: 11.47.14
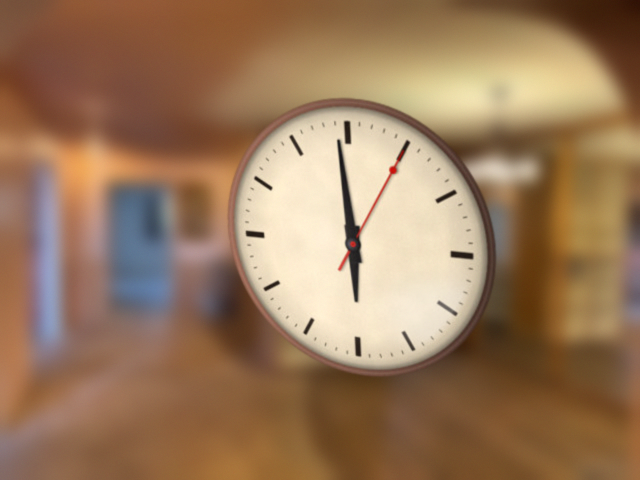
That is 5.59.05
